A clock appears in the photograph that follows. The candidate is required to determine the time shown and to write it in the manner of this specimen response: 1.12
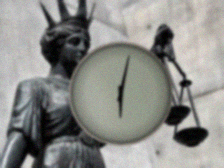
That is 6.02
